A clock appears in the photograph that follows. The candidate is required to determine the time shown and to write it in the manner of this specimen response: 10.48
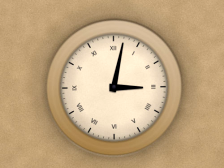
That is 3.02
